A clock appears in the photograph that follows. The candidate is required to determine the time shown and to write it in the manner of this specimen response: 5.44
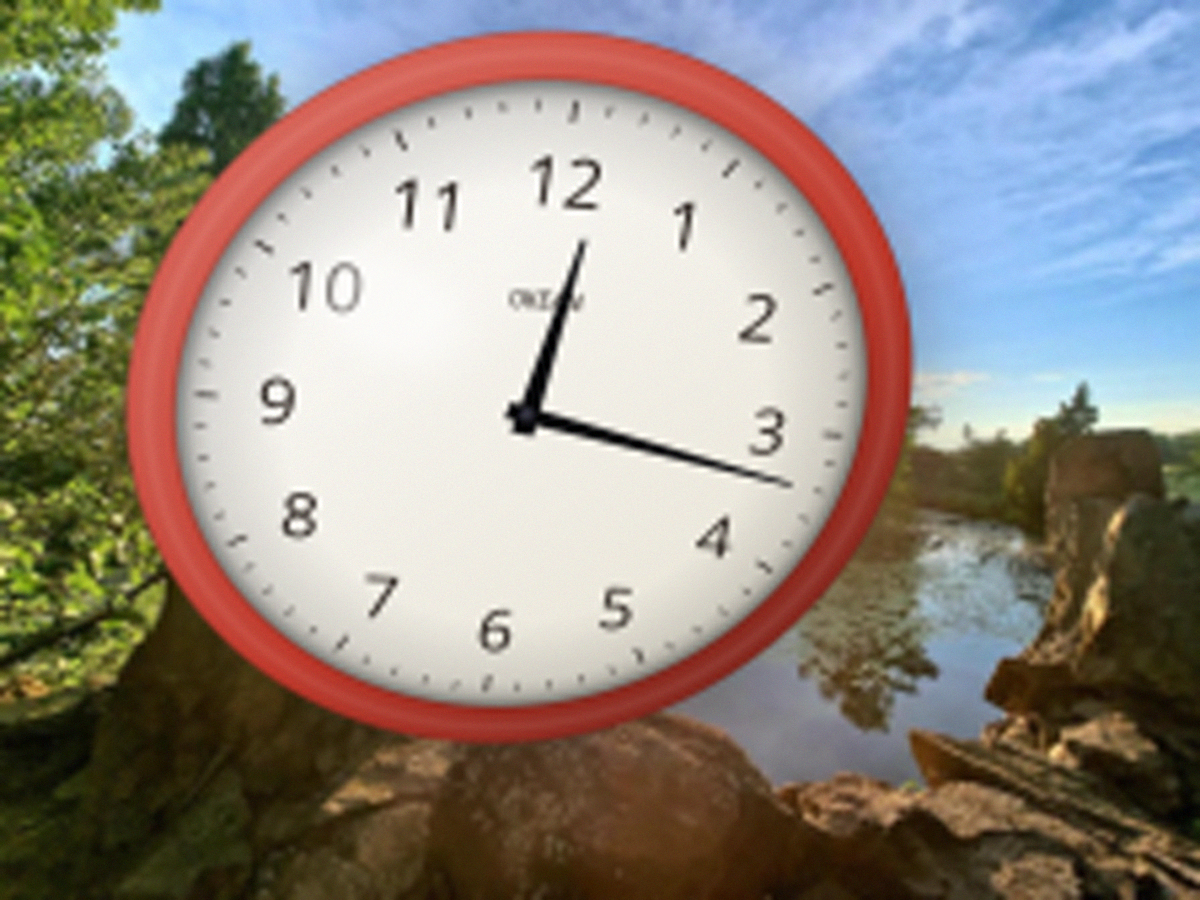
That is 12.17
